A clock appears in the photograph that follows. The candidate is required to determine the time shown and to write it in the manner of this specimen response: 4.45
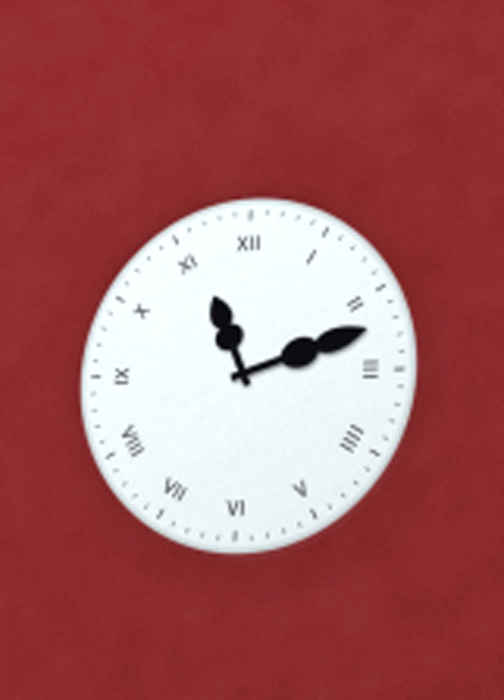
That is 11.12
